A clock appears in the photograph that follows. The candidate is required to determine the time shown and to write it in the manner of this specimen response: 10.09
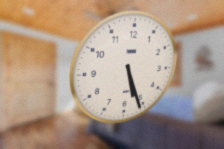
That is 5.26
